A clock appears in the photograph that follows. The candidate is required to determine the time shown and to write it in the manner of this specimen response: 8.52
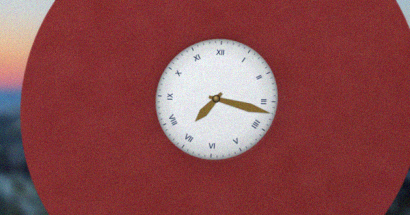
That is 7.17
